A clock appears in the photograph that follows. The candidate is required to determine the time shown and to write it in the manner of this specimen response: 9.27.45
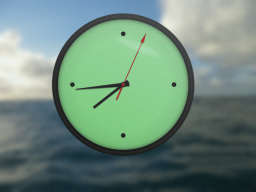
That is 7.44.04
